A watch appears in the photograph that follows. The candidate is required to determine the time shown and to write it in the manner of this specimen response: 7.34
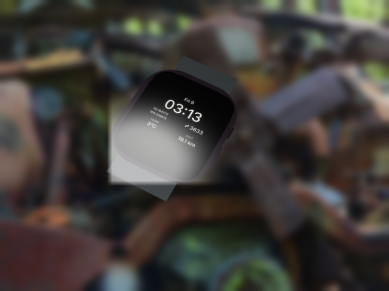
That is 3.13
